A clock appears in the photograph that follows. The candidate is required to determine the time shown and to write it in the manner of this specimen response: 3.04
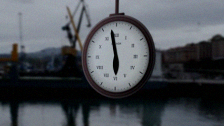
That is 5.58
